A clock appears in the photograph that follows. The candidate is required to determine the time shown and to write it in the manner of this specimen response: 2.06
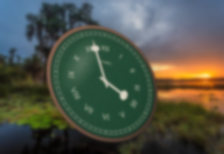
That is 3.57
